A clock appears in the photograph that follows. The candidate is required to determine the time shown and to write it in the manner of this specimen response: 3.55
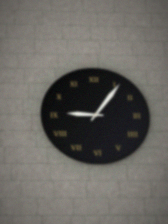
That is 9.06
